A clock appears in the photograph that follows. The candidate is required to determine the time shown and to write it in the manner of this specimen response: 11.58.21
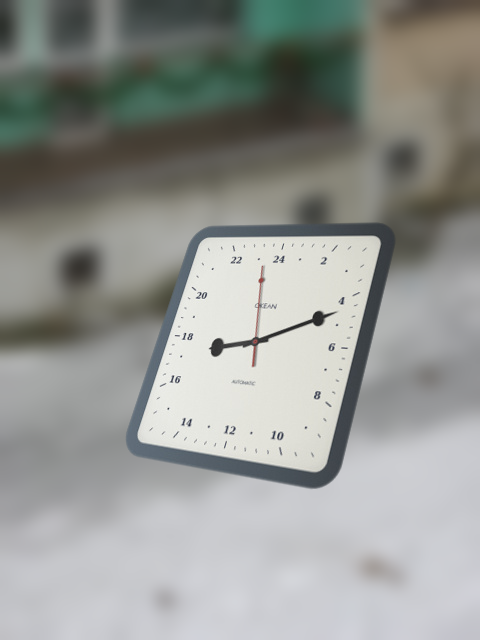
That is 17.10.58
